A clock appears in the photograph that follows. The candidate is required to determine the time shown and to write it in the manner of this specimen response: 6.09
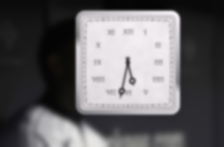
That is 5.32
